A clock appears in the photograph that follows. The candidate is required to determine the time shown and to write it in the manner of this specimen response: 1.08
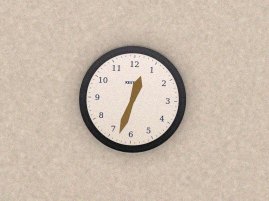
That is 12.33
